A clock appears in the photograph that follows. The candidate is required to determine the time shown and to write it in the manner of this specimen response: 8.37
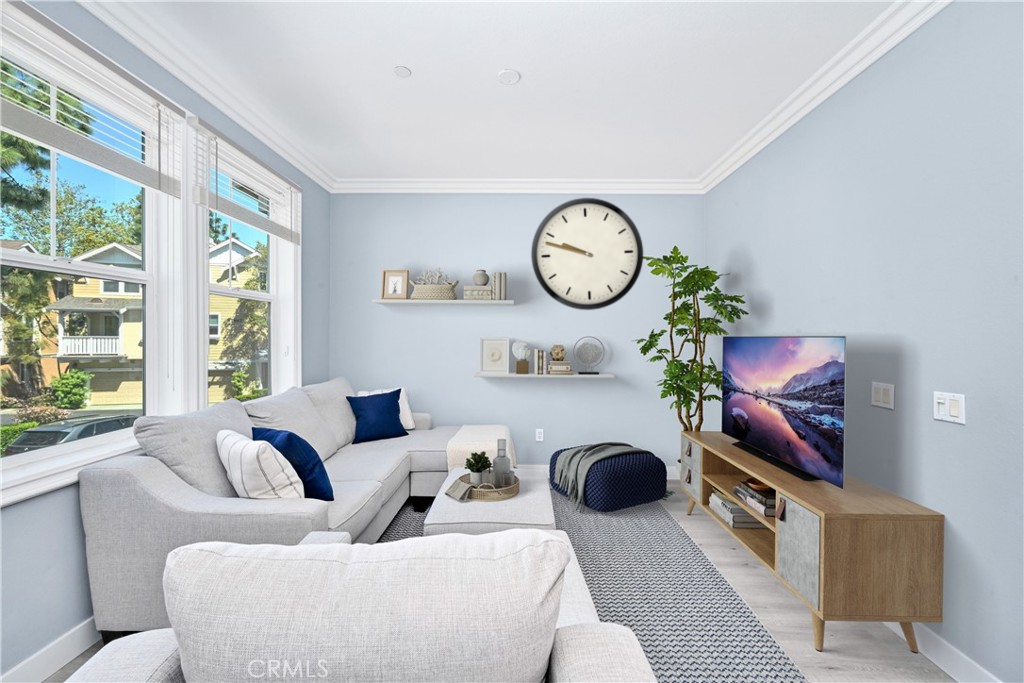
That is 9.48
